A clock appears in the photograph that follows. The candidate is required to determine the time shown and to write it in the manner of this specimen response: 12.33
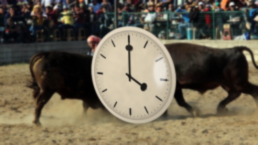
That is 4.00
